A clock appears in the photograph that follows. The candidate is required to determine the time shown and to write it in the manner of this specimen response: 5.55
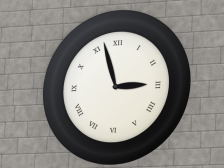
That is 2.57
